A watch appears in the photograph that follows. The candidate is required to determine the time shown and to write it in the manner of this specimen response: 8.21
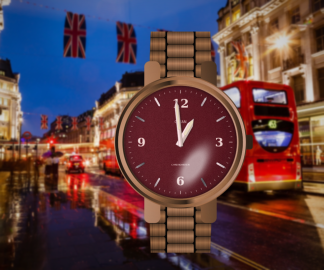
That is 12.59
